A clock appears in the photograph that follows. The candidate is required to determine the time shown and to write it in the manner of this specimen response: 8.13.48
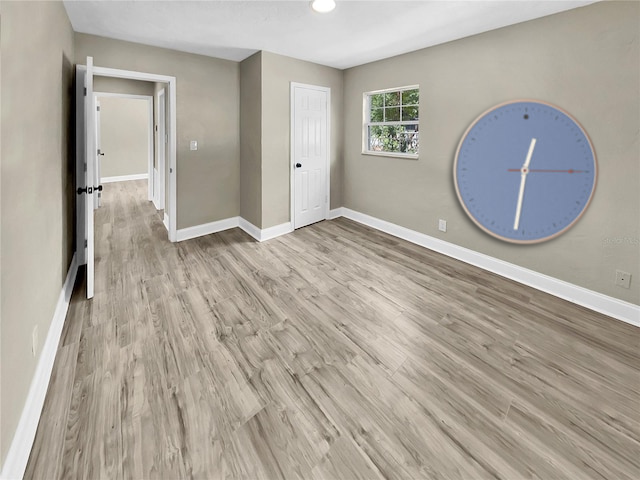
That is 12.31.15
